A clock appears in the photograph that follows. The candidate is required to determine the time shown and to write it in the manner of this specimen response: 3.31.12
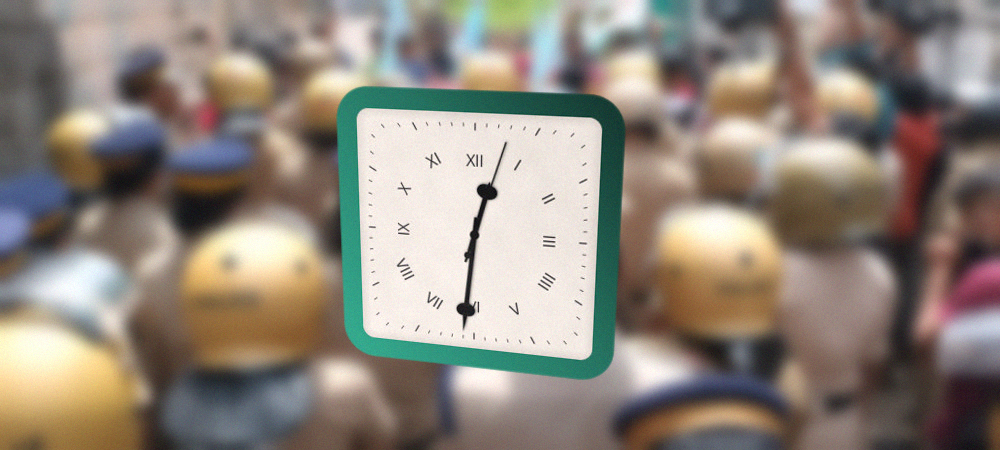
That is 12.31.03
